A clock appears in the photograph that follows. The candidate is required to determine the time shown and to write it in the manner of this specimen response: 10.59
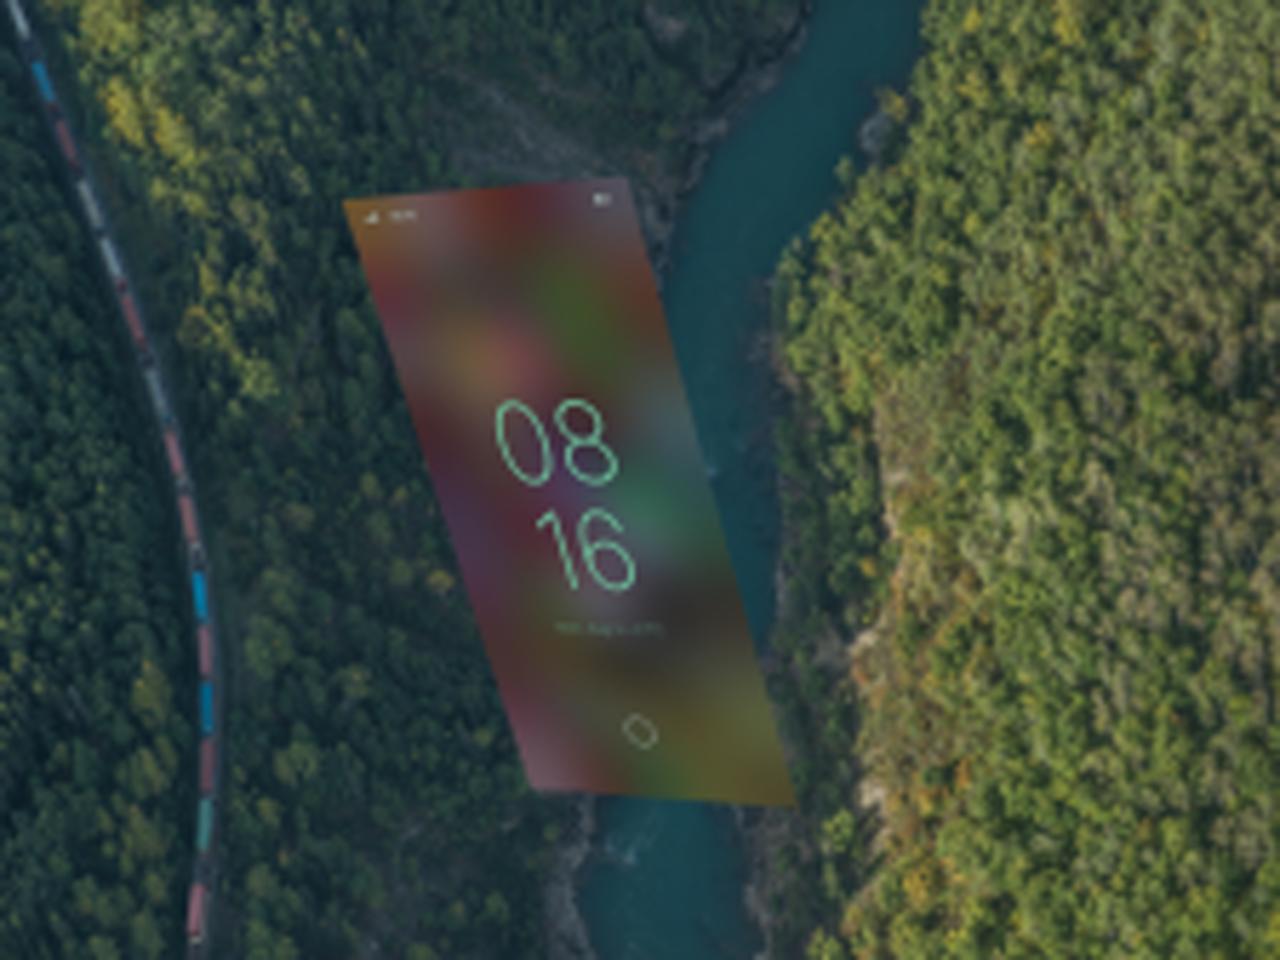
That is 8.16
